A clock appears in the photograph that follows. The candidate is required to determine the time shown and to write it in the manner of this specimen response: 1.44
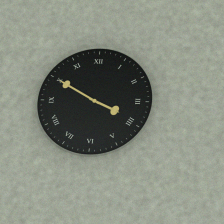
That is 3.50
